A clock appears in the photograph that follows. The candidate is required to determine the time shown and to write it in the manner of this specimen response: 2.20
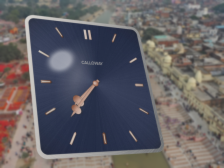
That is 7.37
